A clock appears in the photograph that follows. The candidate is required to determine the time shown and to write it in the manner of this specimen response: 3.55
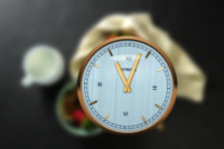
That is 11.03
